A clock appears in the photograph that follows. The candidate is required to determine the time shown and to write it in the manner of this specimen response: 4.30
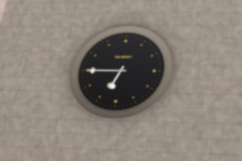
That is 6.45
